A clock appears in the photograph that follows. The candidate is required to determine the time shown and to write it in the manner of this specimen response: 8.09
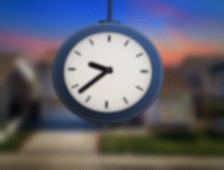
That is 9.38
